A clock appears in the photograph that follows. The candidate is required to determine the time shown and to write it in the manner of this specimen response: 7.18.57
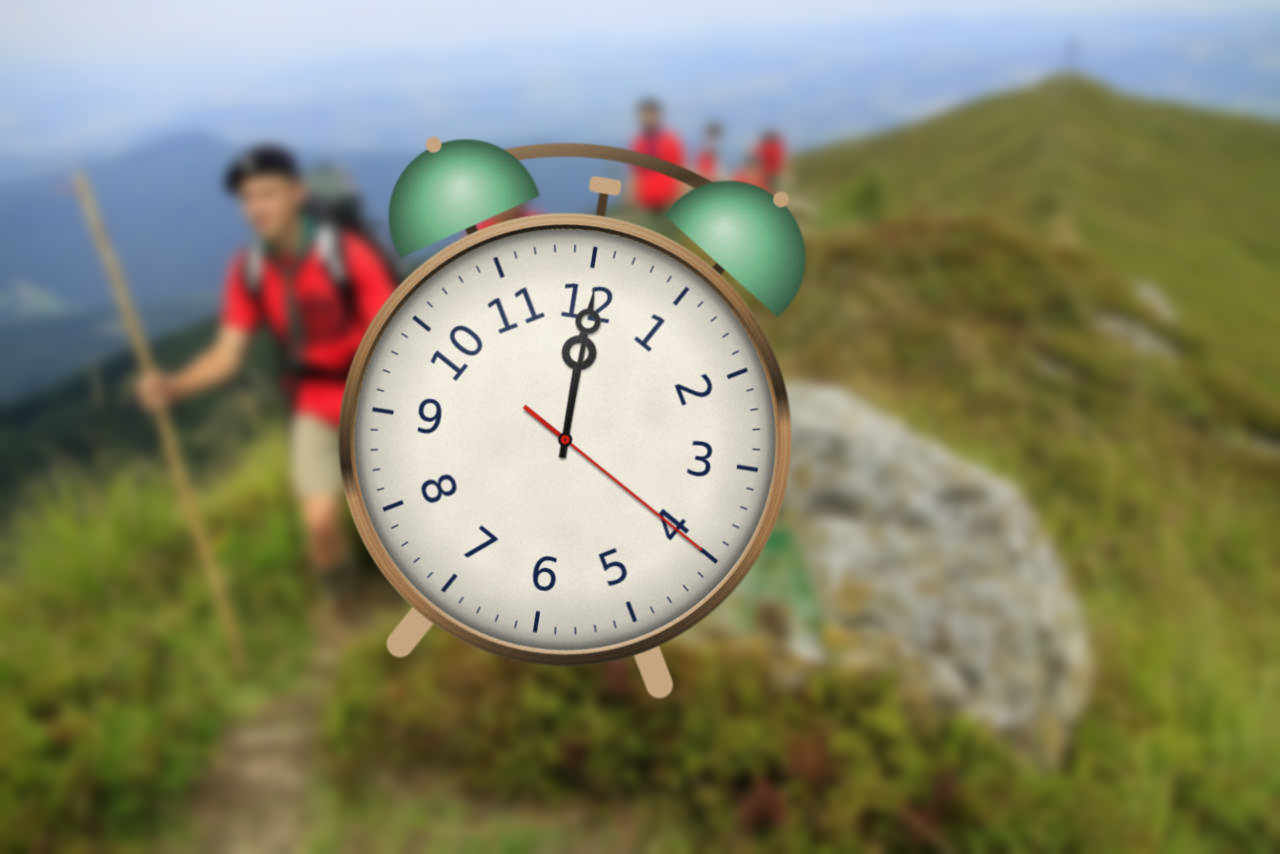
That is 12.00.20
